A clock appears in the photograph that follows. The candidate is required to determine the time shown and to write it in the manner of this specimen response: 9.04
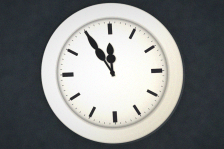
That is 11.55
